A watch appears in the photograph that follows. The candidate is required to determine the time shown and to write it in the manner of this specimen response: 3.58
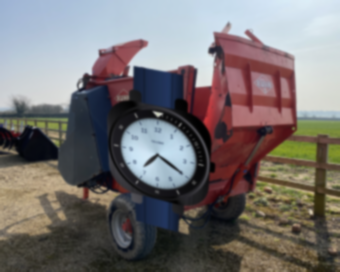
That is 7.20
